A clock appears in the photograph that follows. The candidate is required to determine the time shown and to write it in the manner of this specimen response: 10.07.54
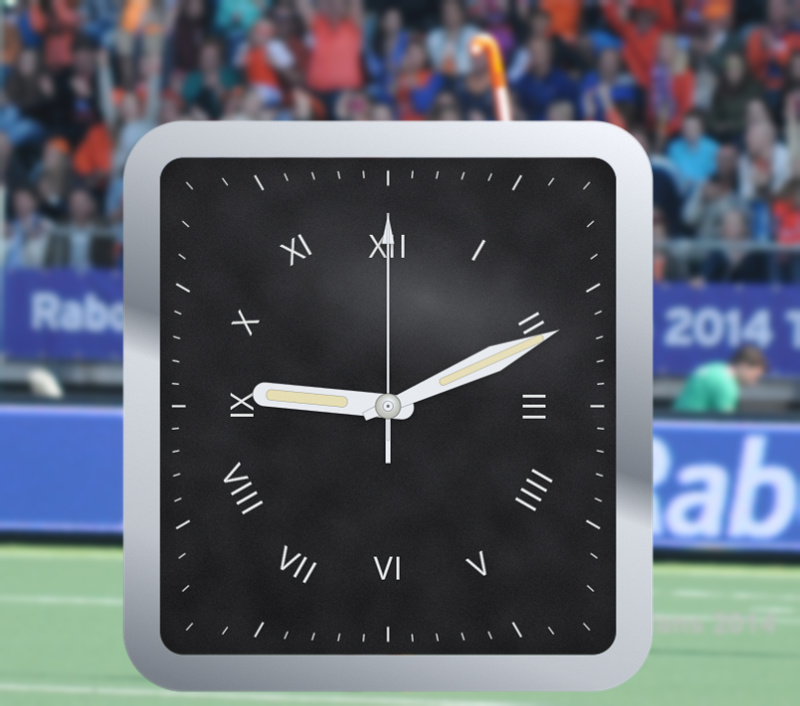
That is 9.11.00
